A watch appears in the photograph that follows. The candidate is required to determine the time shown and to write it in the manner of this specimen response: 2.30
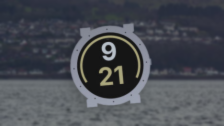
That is 9.21
